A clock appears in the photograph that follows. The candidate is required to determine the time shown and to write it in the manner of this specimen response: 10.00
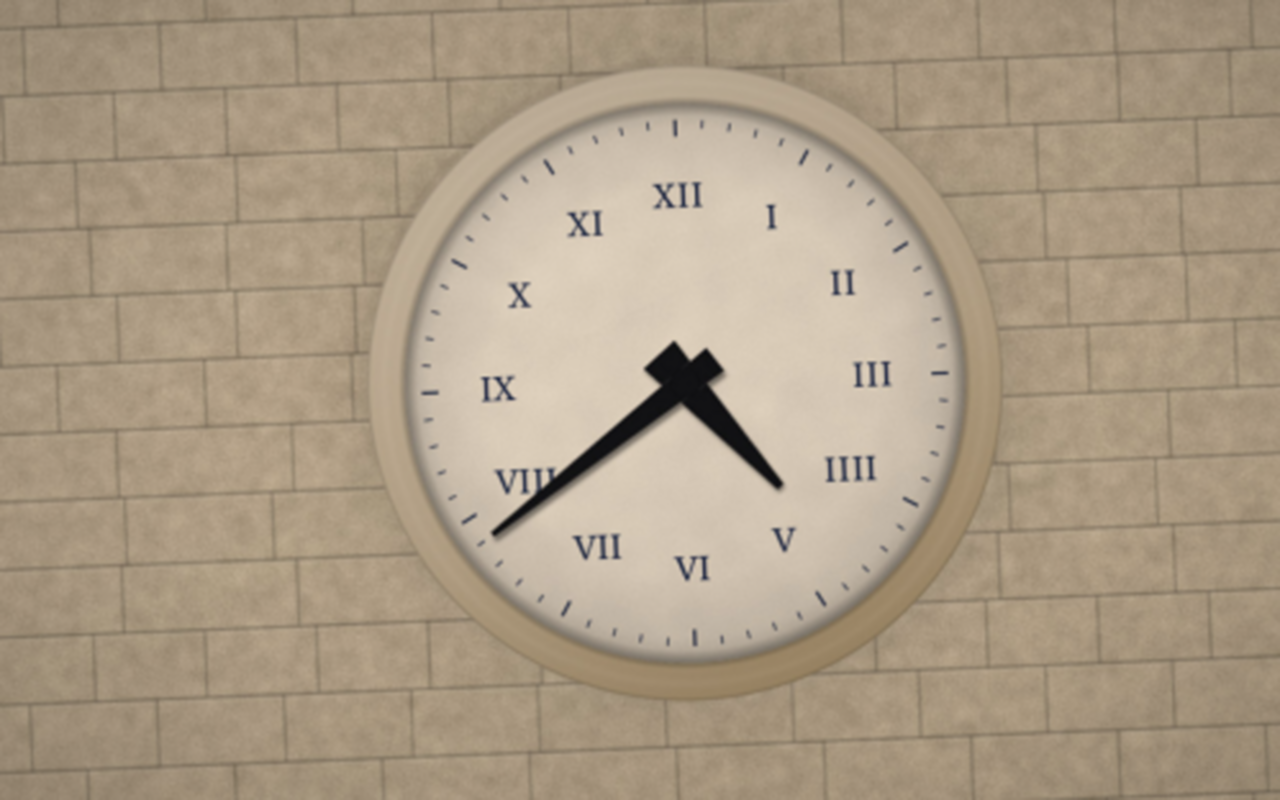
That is 4.39
